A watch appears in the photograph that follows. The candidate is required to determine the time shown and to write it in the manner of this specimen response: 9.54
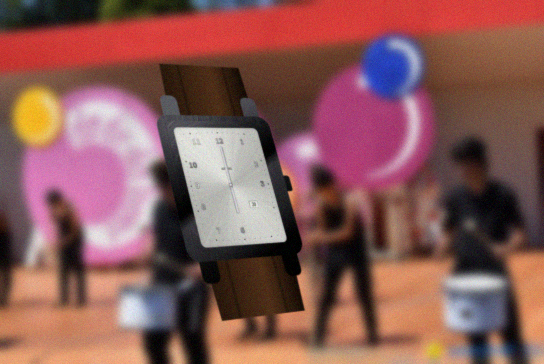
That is 6.00
